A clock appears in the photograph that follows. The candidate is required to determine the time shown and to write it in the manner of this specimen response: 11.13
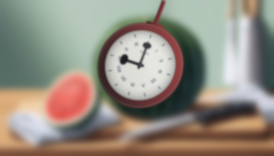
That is 9.00
